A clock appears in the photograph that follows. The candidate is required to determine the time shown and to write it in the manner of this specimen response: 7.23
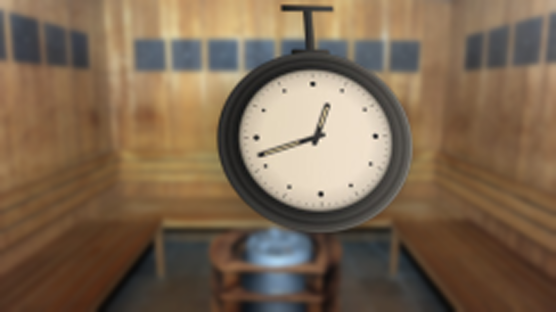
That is 12.42
